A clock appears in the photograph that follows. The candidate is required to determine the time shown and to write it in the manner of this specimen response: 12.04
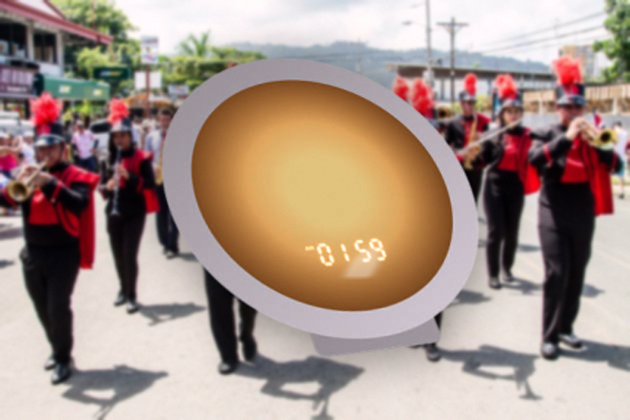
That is 1.59
